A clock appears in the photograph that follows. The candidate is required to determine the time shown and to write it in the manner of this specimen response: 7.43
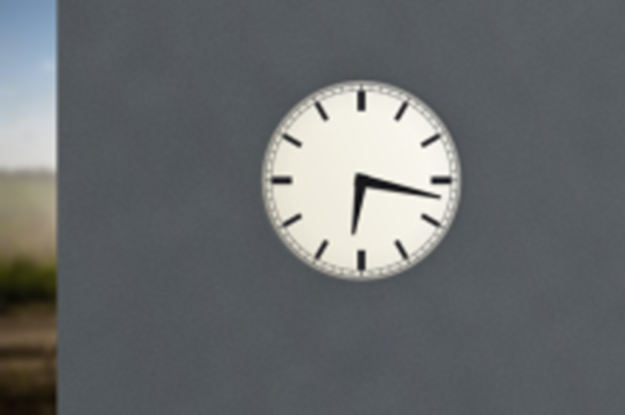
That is 6.17
